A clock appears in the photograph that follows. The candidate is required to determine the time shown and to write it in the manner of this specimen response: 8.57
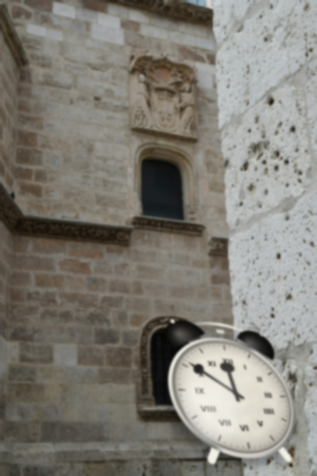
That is 11.51
